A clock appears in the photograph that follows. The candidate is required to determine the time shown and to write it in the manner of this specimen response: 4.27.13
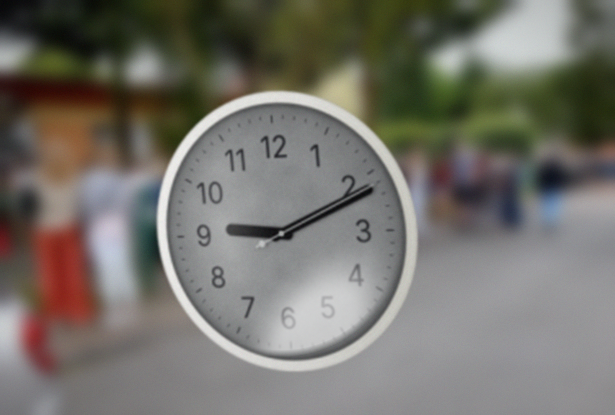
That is 9.11.11
